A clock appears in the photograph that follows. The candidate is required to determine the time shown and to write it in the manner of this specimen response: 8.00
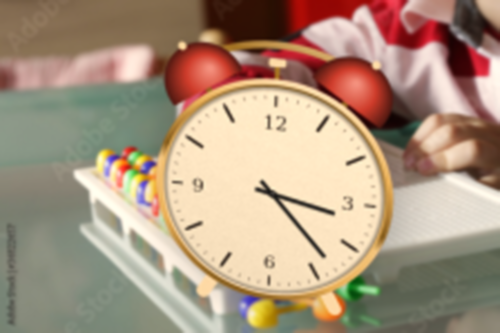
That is 3.23
